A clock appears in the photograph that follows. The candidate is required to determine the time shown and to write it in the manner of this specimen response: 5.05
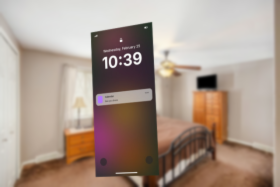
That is 10.39
